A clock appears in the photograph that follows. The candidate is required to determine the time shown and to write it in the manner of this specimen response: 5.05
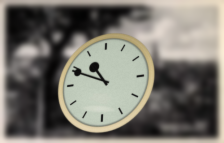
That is 10.49
